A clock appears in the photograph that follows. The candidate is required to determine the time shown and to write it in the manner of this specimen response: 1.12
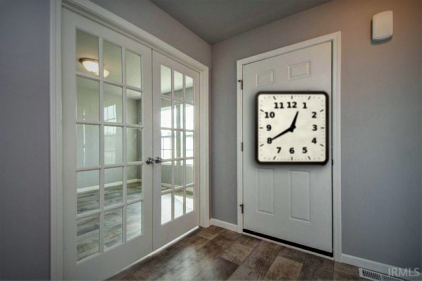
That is 12.40
